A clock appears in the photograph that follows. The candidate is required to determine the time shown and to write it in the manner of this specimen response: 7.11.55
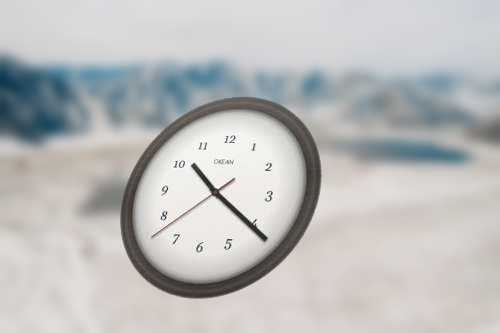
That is 10.20.38
